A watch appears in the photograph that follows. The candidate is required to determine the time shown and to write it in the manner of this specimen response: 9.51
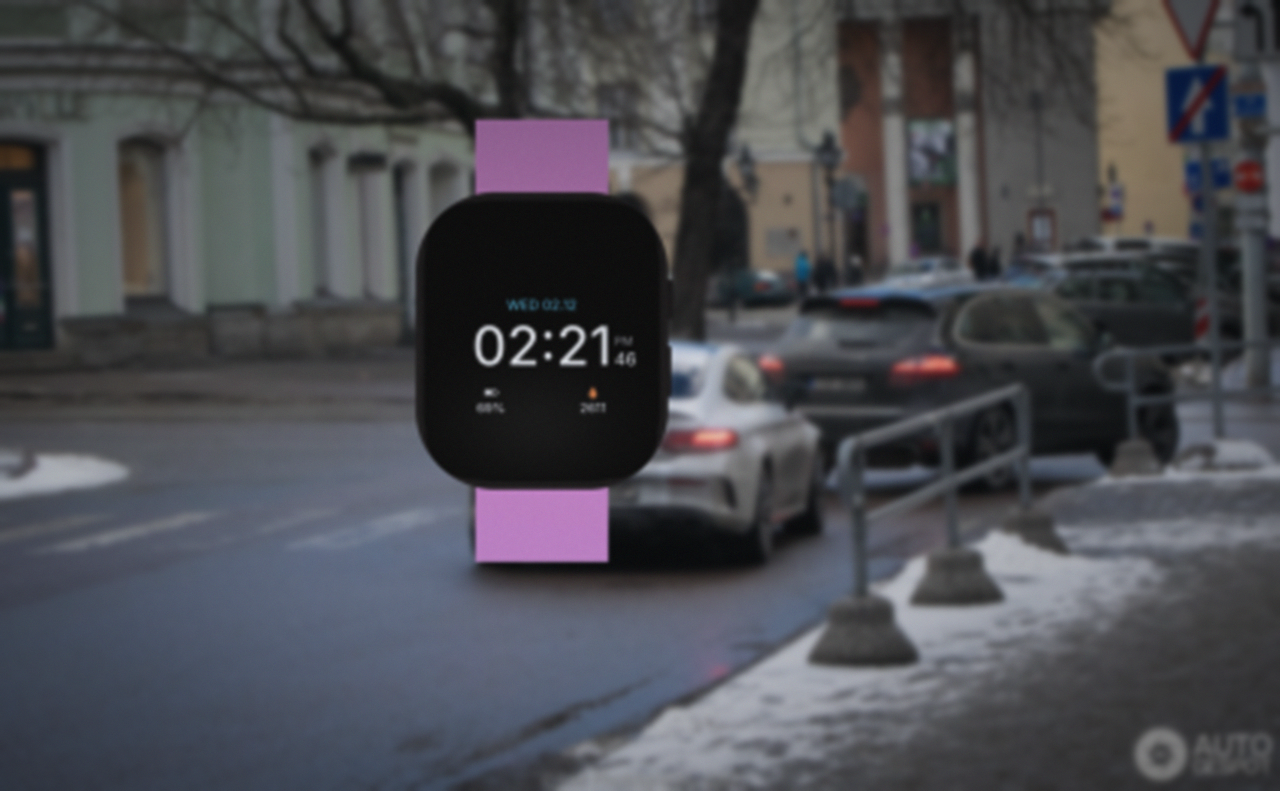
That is 2.21
